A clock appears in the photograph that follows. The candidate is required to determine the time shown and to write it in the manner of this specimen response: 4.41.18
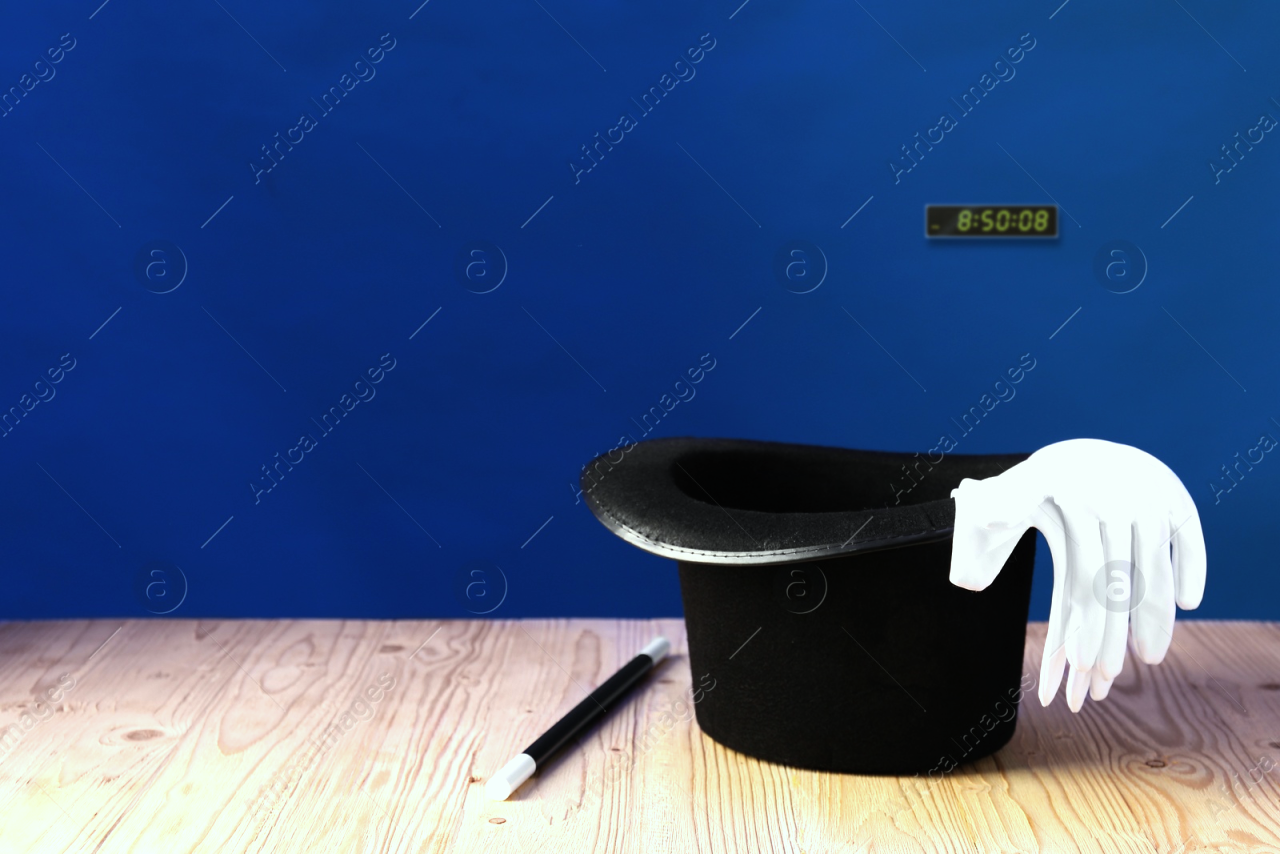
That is 8.50.08
